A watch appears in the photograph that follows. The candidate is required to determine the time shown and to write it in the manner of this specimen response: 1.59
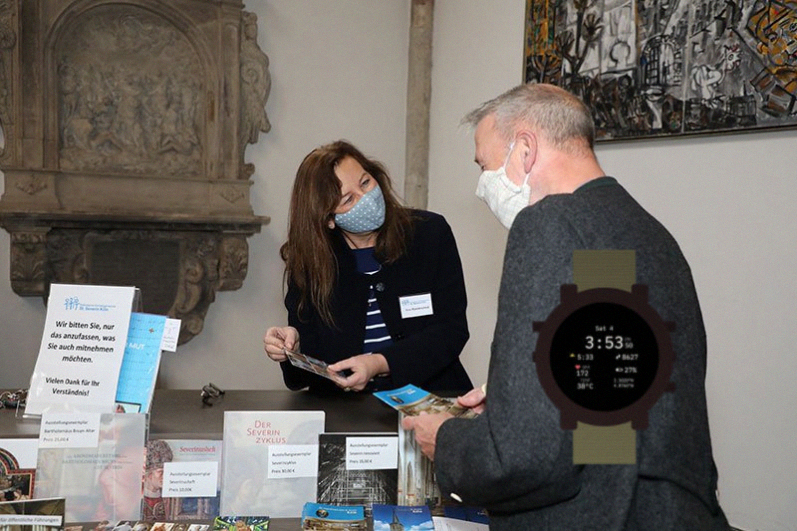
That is 3.53
